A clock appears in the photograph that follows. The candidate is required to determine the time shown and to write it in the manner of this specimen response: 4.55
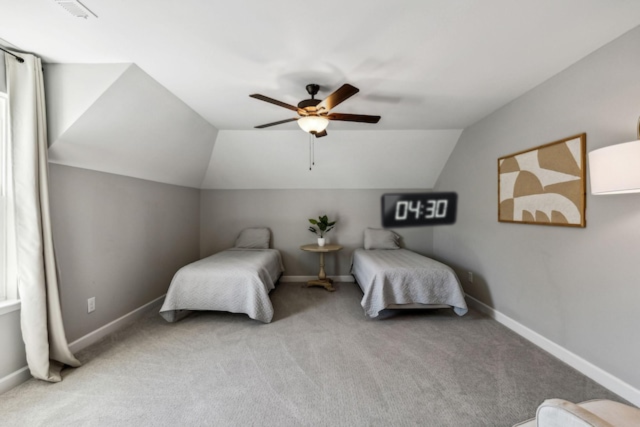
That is 4.30
